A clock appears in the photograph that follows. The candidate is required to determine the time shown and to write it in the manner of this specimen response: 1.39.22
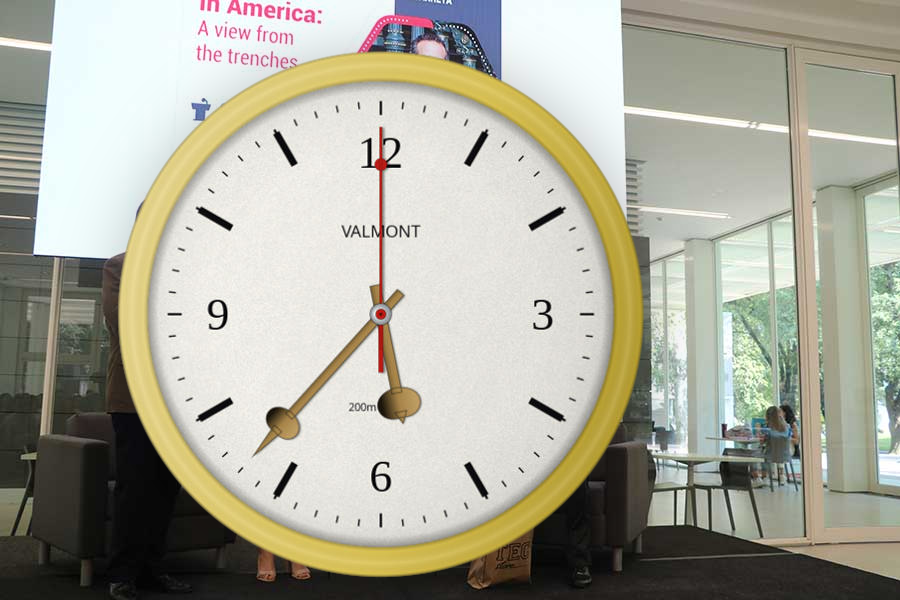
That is 5.37.00
